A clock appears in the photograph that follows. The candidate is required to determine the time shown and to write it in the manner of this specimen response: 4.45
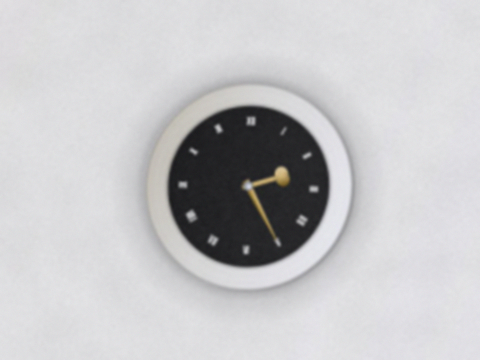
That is 2.25
